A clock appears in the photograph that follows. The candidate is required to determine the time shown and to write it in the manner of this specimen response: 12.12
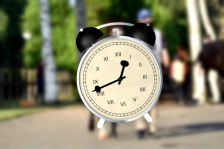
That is 12.42
